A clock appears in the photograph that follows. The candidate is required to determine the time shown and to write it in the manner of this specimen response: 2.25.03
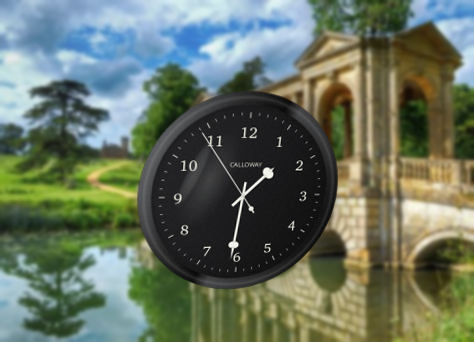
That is 1.30.54
